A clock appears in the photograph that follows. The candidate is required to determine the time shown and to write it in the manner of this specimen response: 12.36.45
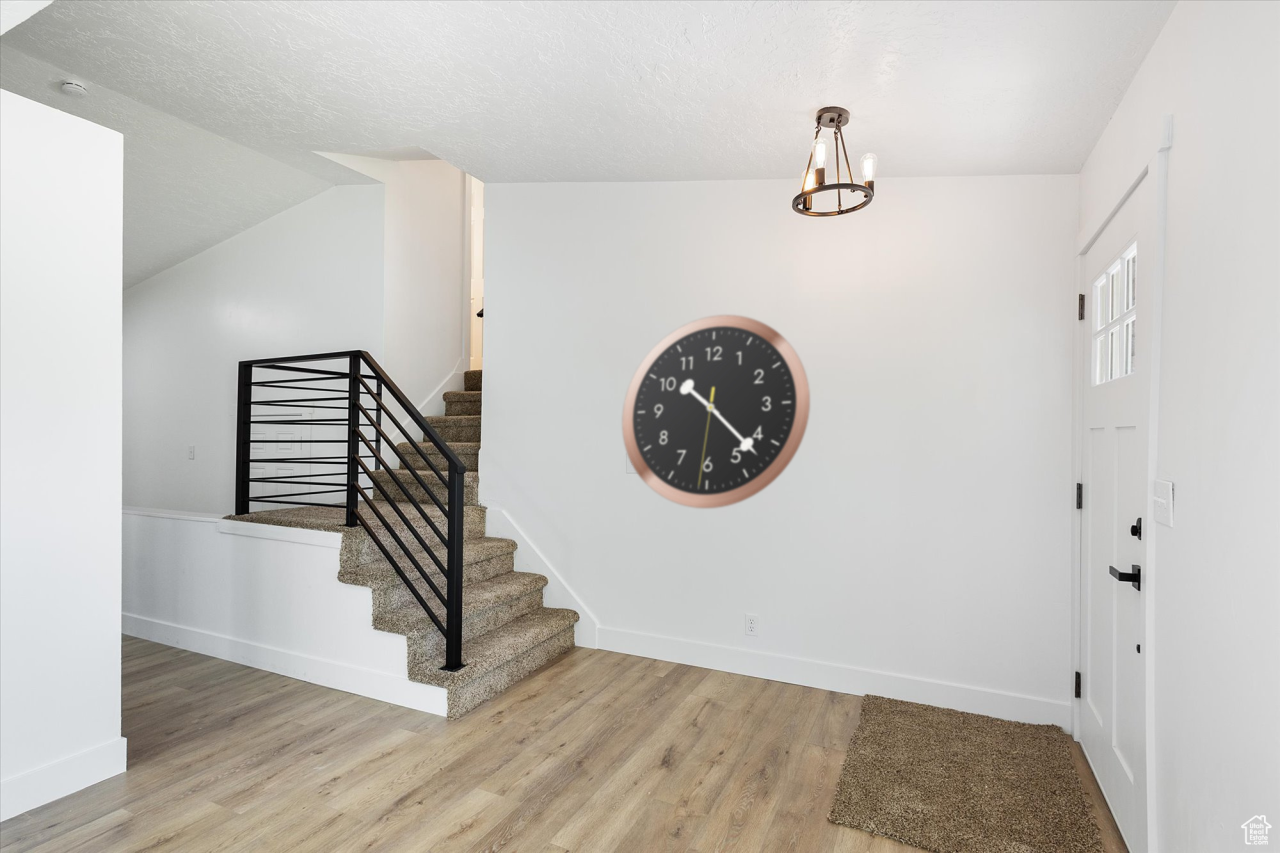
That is 10.22.31
